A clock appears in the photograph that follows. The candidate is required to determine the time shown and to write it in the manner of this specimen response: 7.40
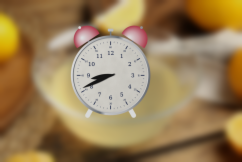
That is 8.41
